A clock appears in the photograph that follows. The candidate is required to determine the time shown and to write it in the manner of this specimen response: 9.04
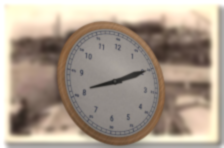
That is 8.10
